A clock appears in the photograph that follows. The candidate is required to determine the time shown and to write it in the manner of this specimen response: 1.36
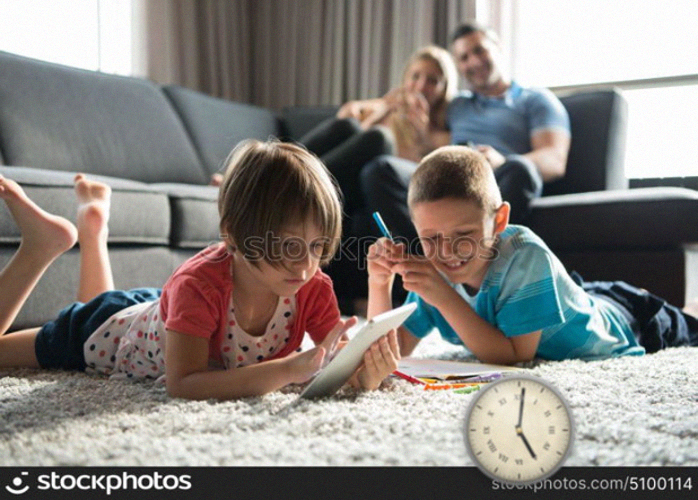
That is 5.01
